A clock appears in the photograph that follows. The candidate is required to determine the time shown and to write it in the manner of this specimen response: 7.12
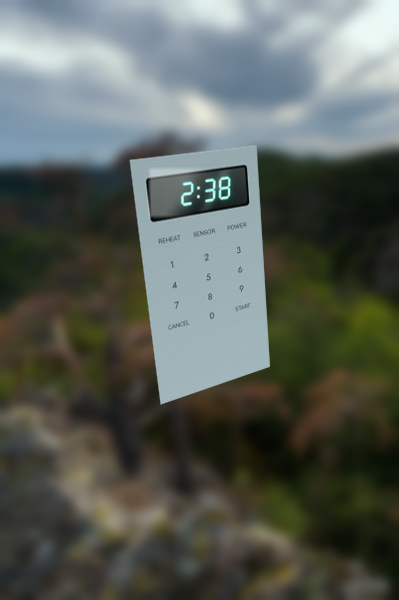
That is 2.38
